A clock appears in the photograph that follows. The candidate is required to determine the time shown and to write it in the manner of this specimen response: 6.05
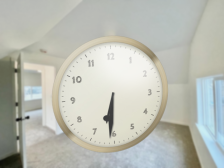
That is 6.31
